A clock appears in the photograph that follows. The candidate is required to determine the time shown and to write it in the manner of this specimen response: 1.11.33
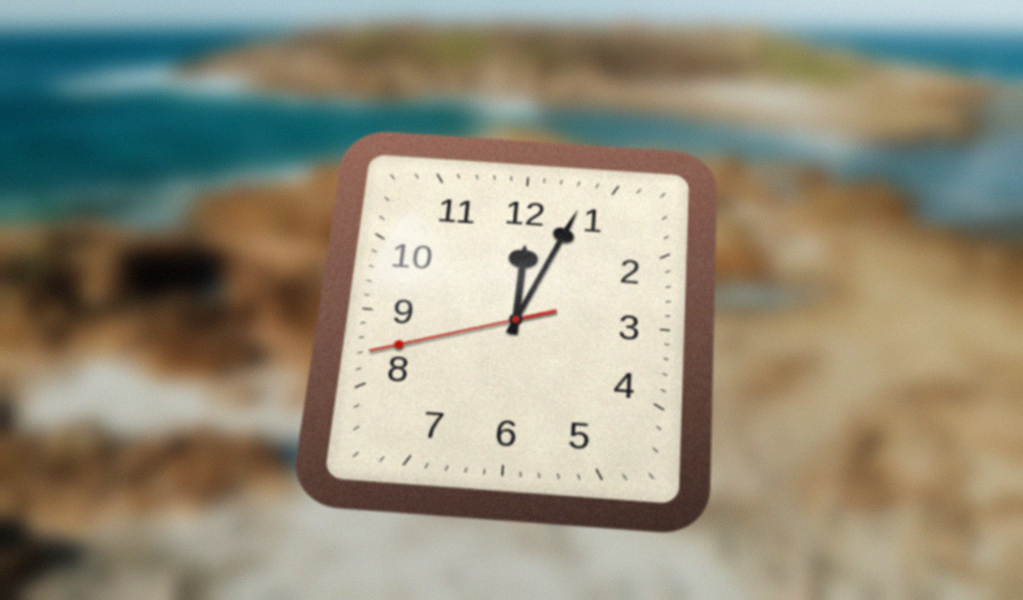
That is 12.03.42
